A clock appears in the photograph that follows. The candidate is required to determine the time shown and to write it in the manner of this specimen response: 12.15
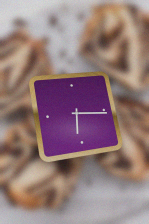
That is 6.16
